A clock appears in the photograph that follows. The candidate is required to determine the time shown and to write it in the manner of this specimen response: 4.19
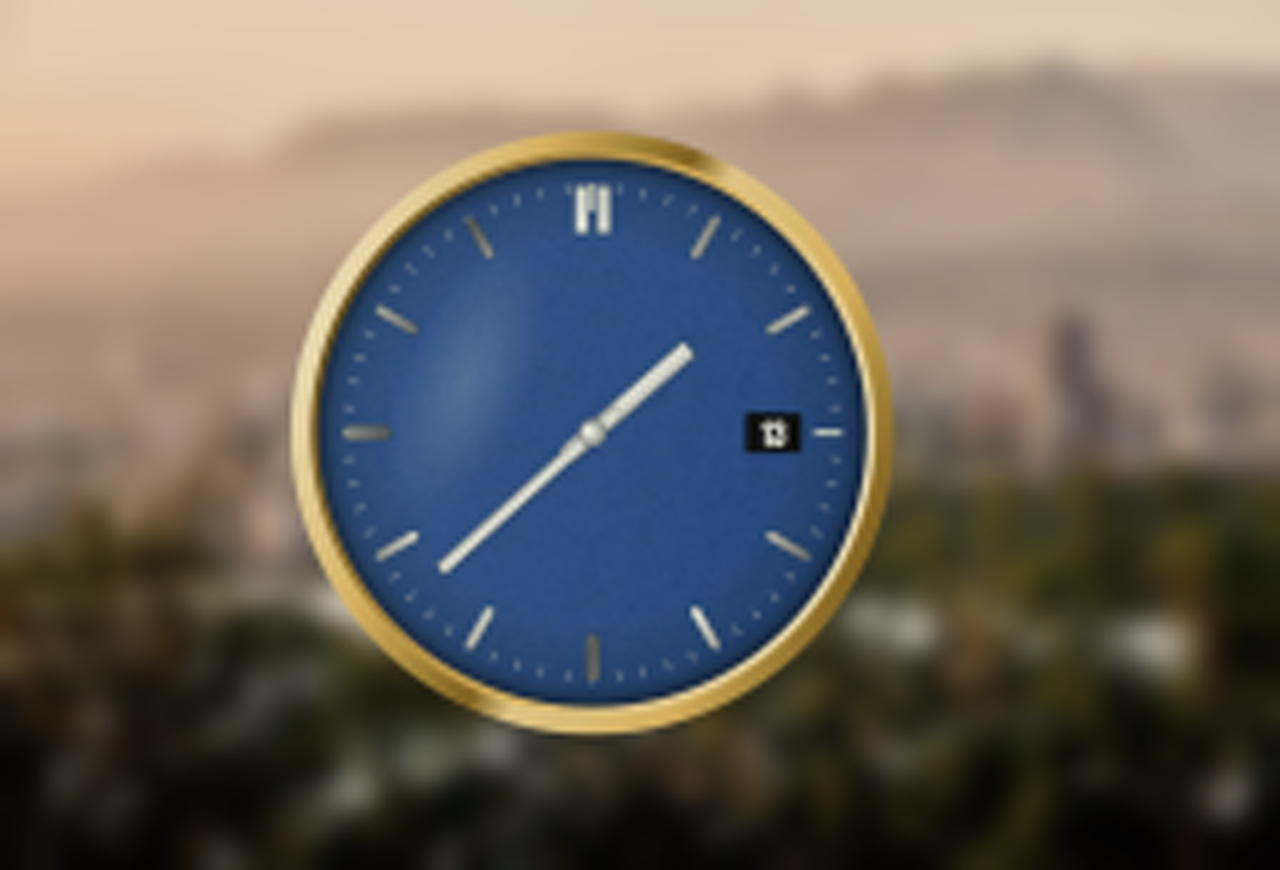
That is 1.38
